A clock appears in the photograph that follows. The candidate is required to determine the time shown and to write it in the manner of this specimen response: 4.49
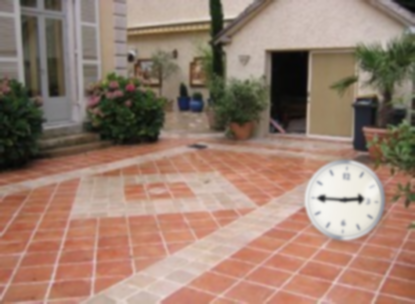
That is 2.45
